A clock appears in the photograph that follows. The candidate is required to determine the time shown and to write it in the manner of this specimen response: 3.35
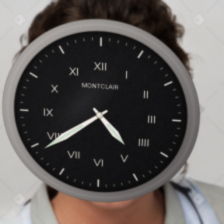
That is 4.39
